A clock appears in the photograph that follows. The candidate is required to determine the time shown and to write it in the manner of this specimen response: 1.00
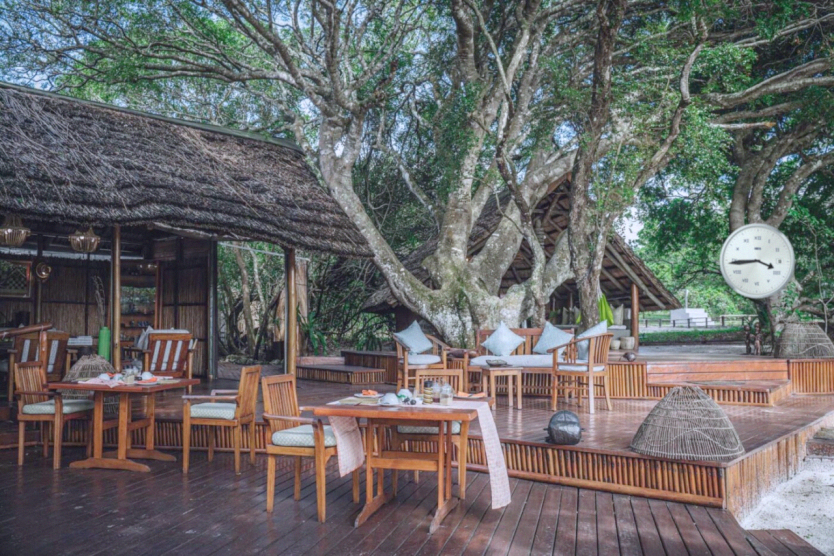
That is 3.44
